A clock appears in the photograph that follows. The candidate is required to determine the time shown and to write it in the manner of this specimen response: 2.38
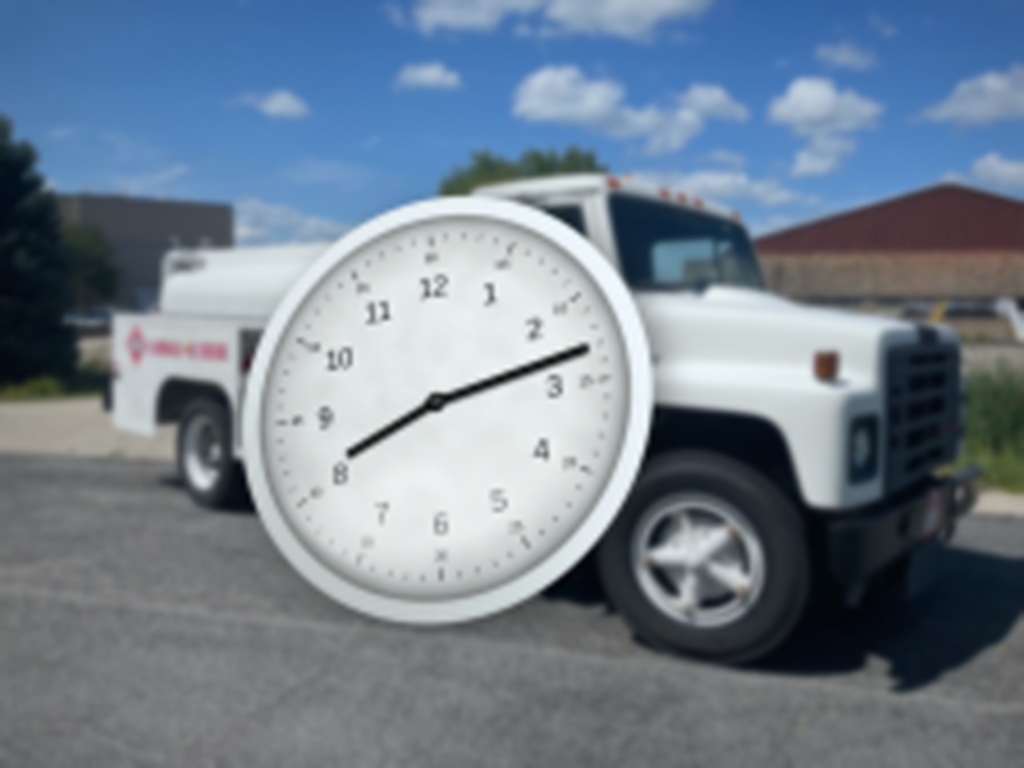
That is 8.13
